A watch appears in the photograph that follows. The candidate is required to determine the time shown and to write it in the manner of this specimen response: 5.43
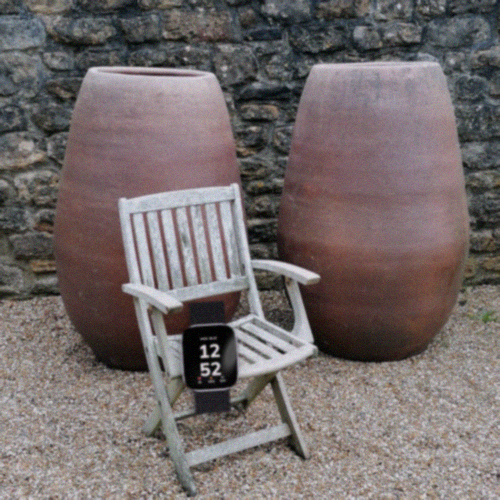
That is 12.52
